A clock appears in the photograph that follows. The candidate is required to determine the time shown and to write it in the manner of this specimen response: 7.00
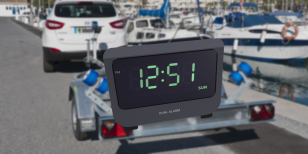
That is 12.51
